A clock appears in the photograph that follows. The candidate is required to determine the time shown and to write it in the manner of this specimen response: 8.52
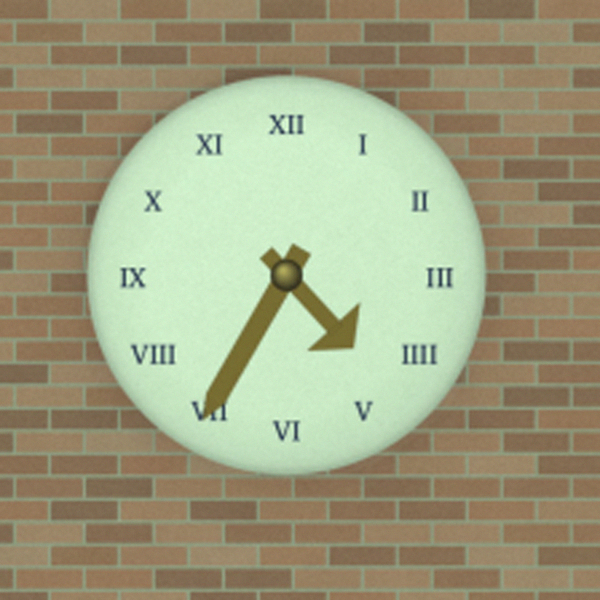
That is 4.35
